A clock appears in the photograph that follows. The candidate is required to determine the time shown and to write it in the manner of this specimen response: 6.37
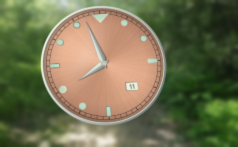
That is 7.57
